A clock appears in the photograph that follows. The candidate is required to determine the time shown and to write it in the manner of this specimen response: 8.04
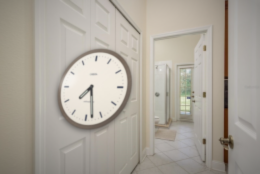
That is 7.28
